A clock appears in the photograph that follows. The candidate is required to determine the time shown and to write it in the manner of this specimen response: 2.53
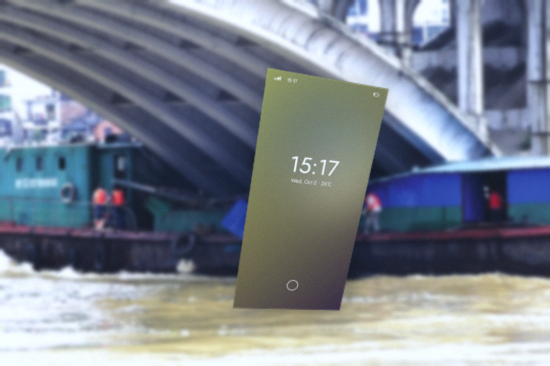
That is 15.17
